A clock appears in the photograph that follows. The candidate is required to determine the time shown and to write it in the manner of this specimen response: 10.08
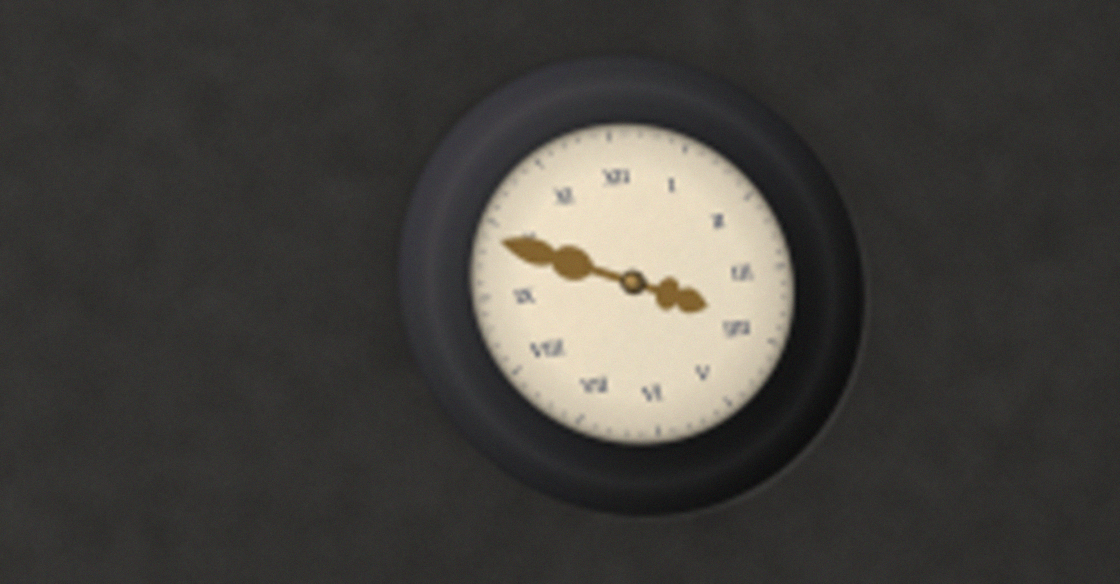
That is 3.49
